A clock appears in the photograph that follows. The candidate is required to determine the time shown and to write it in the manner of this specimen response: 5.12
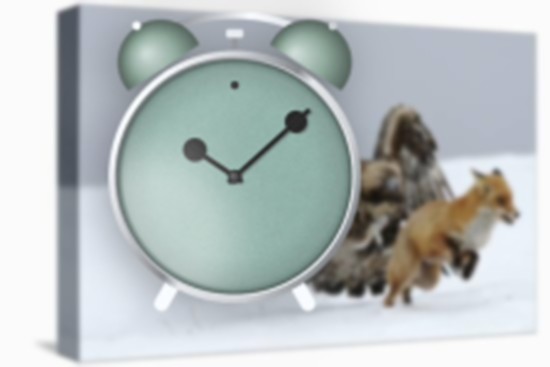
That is 10.08
